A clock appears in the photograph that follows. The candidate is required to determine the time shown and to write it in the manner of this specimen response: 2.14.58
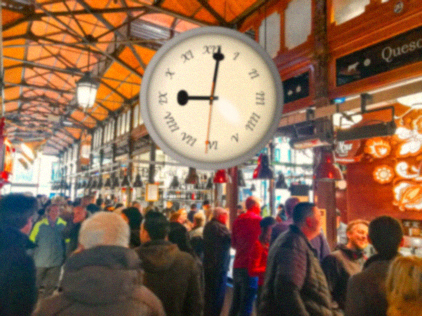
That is 9.01.31
